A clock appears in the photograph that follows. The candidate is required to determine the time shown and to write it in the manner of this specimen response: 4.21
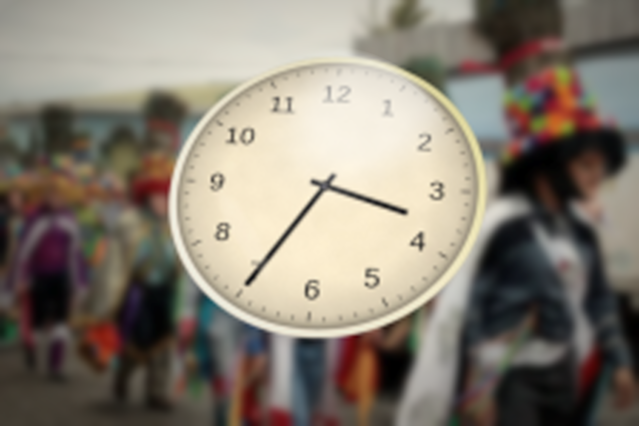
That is 3.35
